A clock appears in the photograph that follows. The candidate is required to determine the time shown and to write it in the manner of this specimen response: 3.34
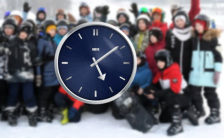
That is 5.09
